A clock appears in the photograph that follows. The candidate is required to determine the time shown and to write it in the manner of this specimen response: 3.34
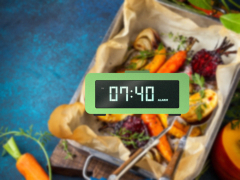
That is 7.40
